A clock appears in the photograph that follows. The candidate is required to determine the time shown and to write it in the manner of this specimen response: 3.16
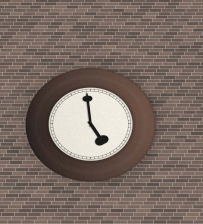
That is 4.59
